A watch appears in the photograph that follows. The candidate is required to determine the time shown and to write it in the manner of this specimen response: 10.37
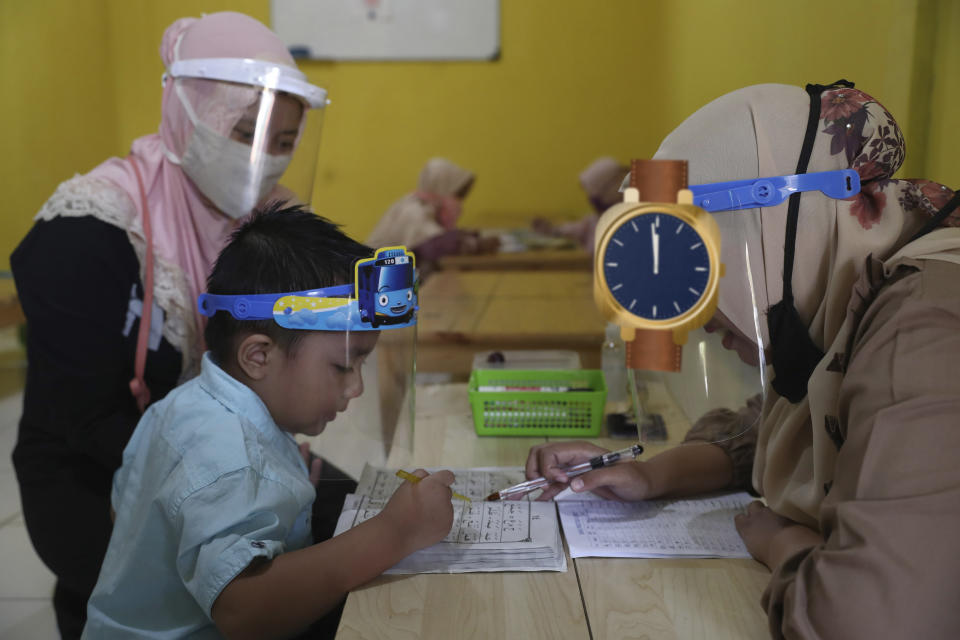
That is 11.59
